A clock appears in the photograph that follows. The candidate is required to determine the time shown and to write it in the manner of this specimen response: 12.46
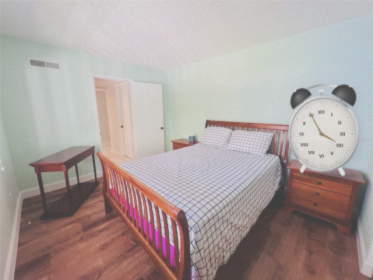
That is 3.55
